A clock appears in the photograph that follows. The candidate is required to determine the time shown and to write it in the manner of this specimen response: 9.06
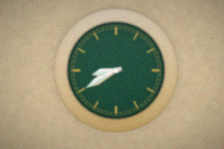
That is 8.40
